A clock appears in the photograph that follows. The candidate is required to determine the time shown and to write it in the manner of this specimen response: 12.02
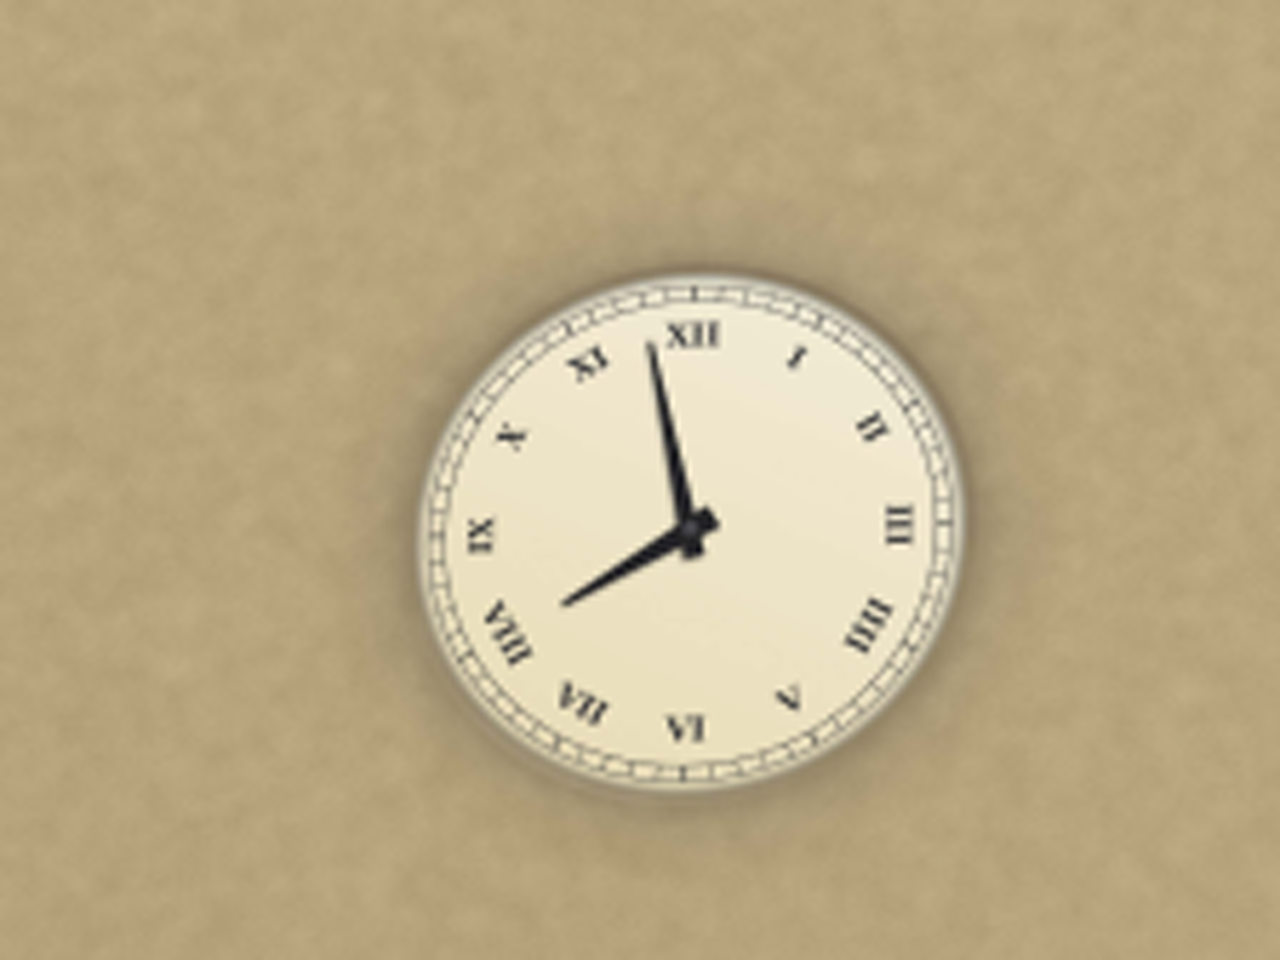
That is 7.58
